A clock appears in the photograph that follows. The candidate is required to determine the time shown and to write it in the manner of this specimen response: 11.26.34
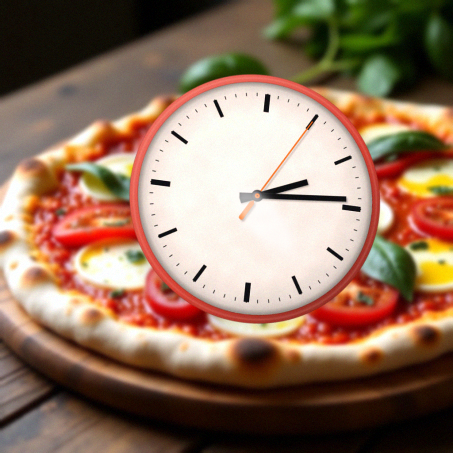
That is 2.14.05
